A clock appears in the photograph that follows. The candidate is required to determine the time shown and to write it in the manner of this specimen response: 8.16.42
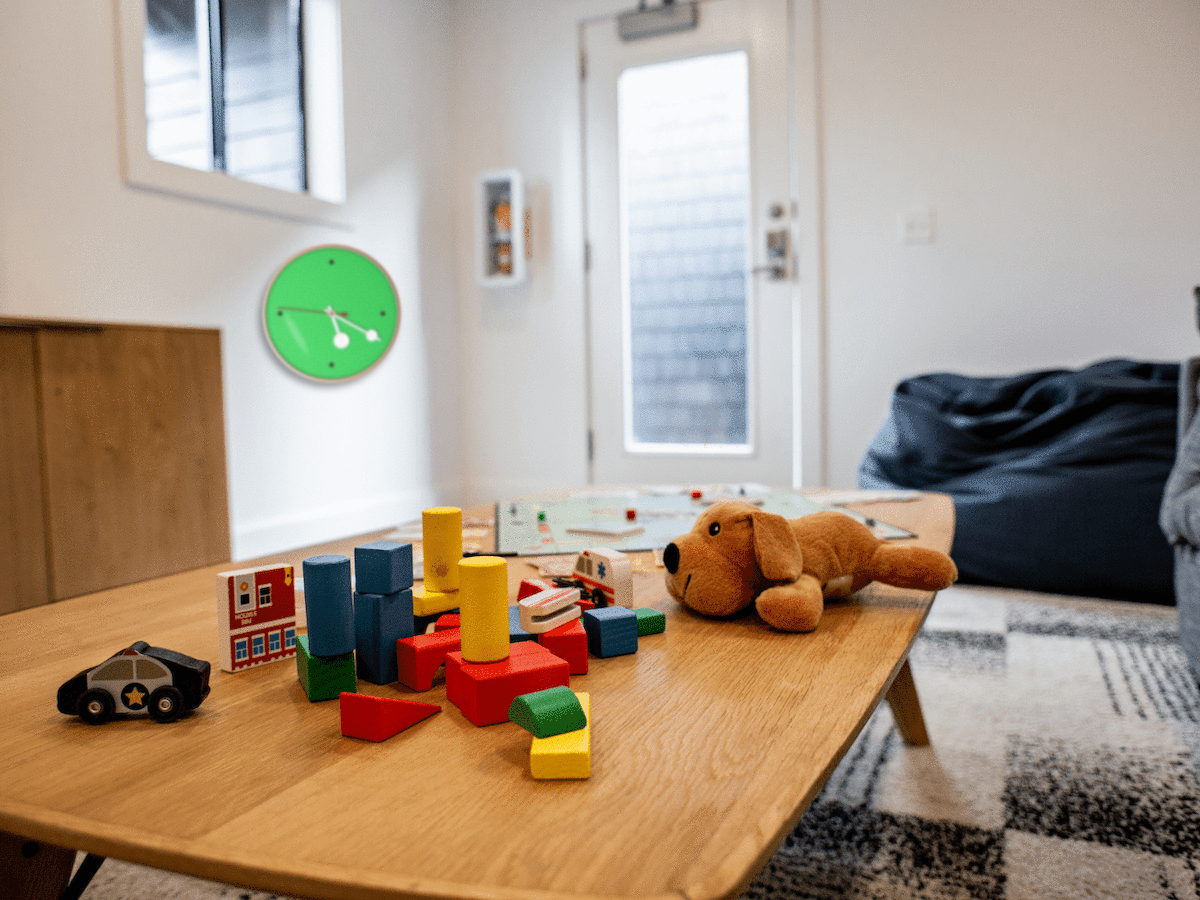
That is 5.19.46
